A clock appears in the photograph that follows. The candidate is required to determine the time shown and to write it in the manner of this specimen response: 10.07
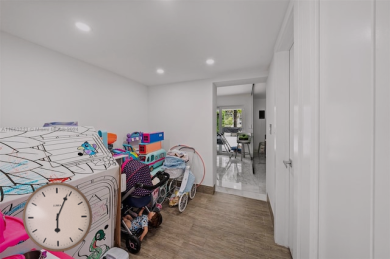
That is 6.04
